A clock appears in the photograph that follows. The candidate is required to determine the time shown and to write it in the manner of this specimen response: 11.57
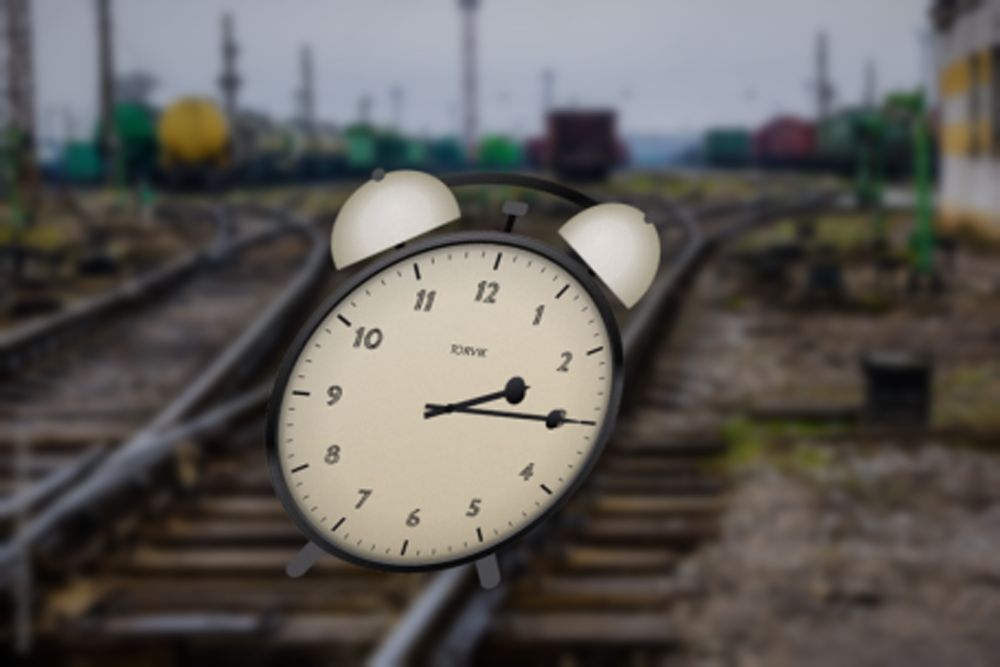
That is 2.15
